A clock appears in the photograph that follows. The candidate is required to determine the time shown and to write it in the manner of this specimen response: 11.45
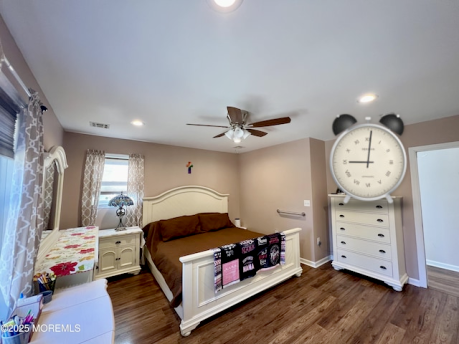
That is 9.01
